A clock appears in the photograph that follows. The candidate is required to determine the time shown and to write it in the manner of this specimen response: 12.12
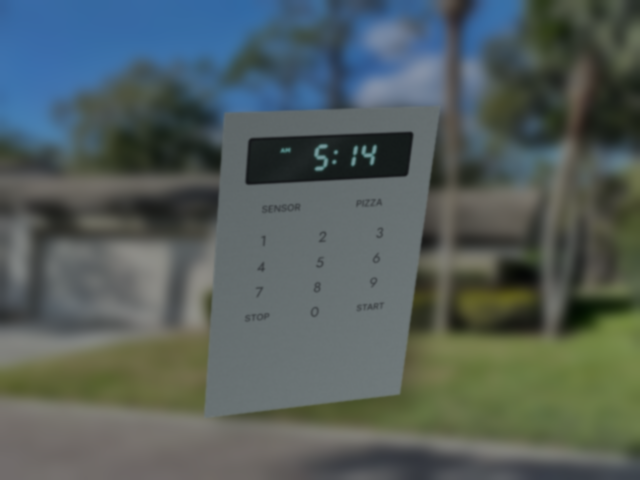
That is 5.14
